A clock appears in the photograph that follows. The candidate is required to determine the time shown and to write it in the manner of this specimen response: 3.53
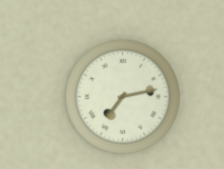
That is 7.13
